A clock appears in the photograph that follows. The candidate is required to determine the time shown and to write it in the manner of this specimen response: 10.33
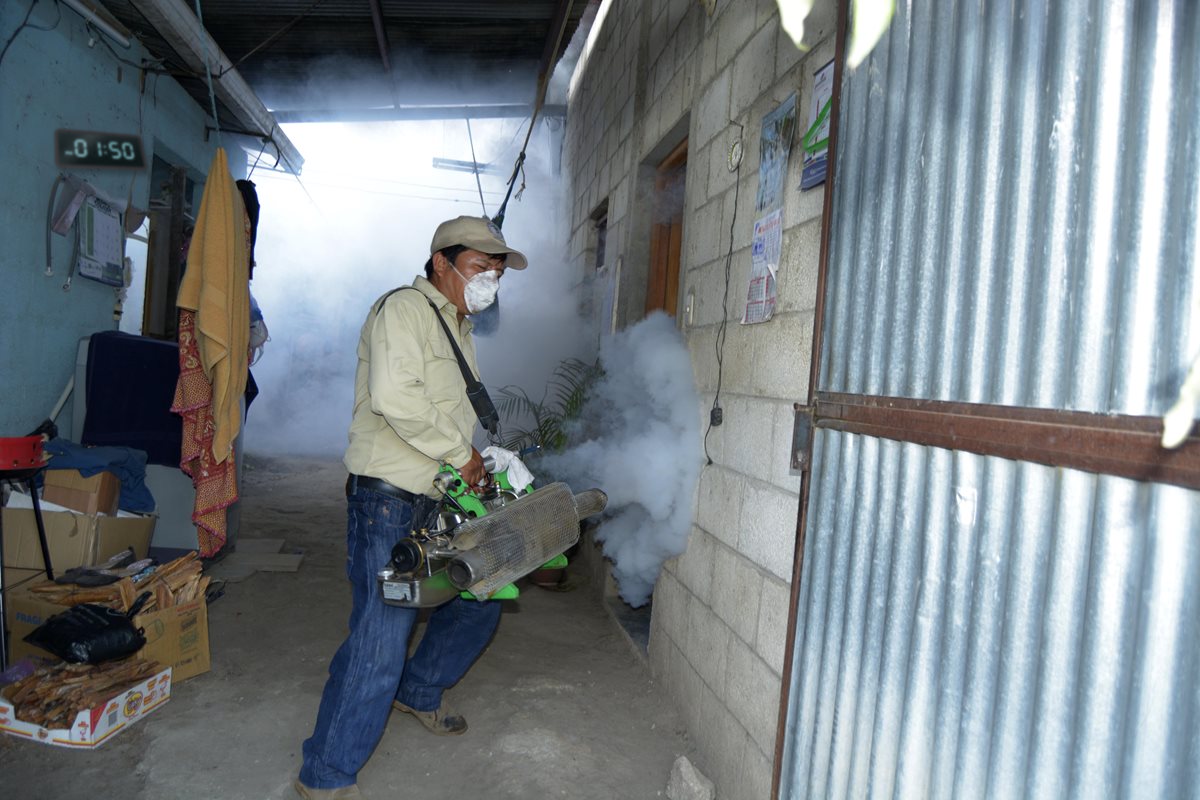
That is 1.50
